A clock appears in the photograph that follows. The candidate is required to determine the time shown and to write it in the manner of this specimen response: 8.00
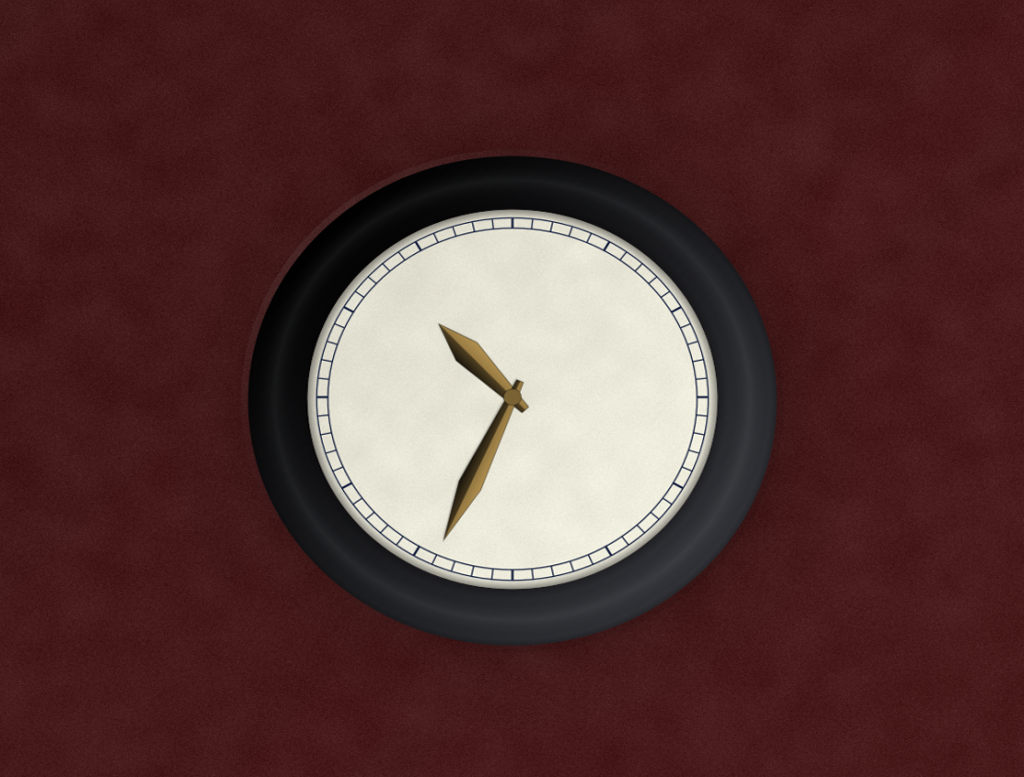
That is 10.34
